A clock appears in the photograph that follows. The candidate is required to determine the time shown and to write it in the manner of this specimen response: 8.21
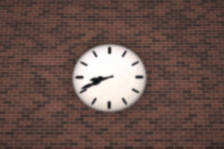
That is 8.41
